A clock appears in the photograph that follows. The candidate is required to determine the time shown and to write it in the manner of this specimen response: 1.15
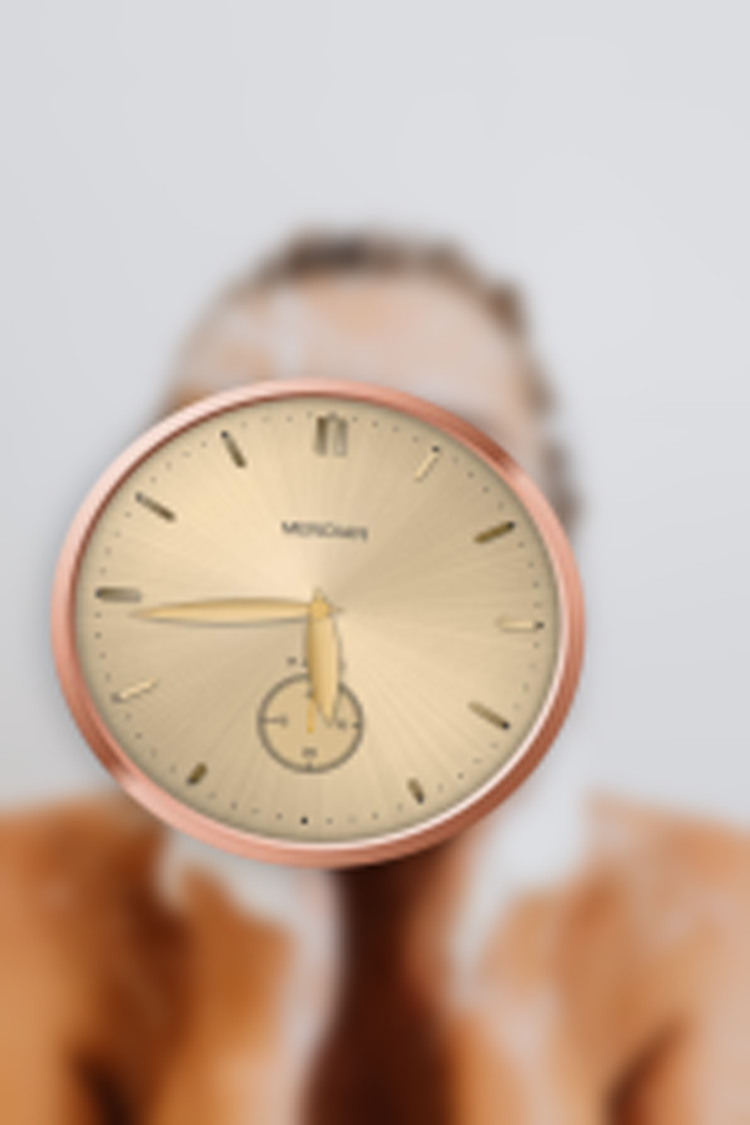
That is 5.44
